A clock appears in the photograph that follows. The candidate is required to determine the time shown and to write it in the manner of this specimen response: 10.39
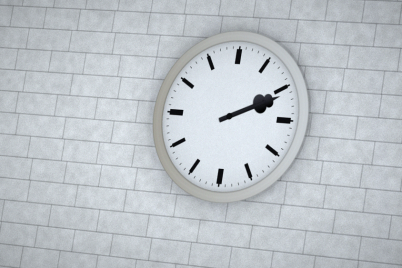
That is 2.11
